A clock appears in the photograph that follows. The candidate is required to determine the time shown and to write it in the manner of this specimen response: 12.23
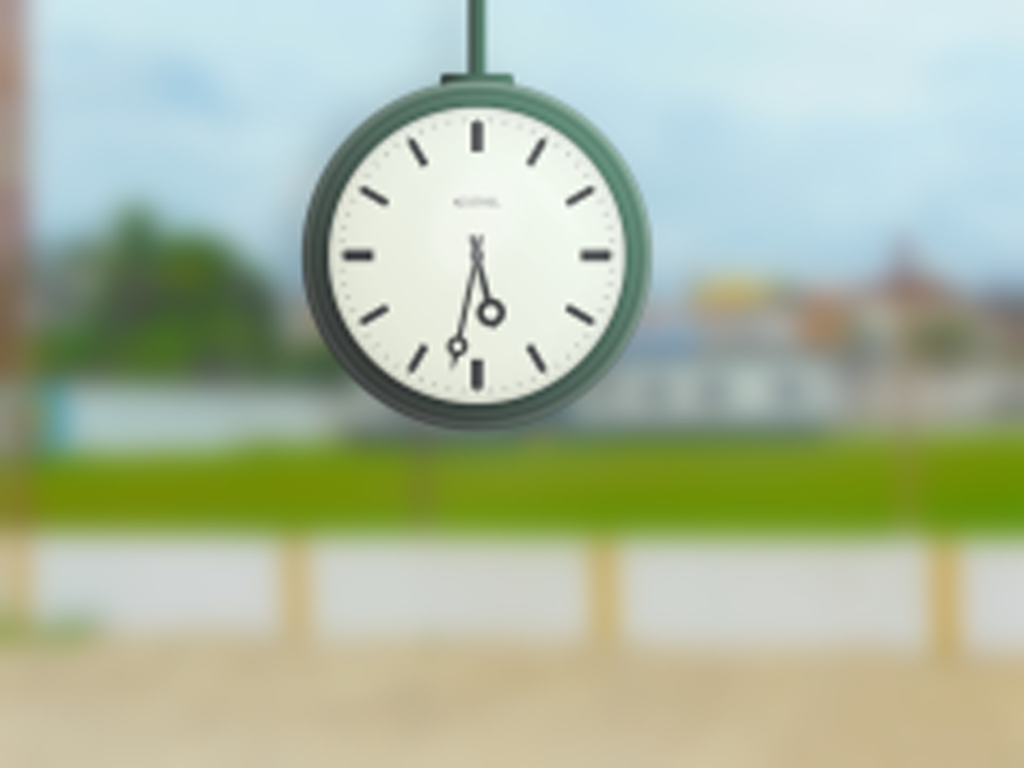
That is 5.32
